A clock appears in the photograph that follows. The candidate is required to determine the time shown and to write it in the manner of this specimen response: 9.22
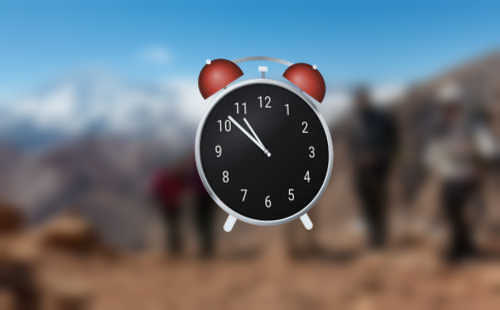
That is 10.52
